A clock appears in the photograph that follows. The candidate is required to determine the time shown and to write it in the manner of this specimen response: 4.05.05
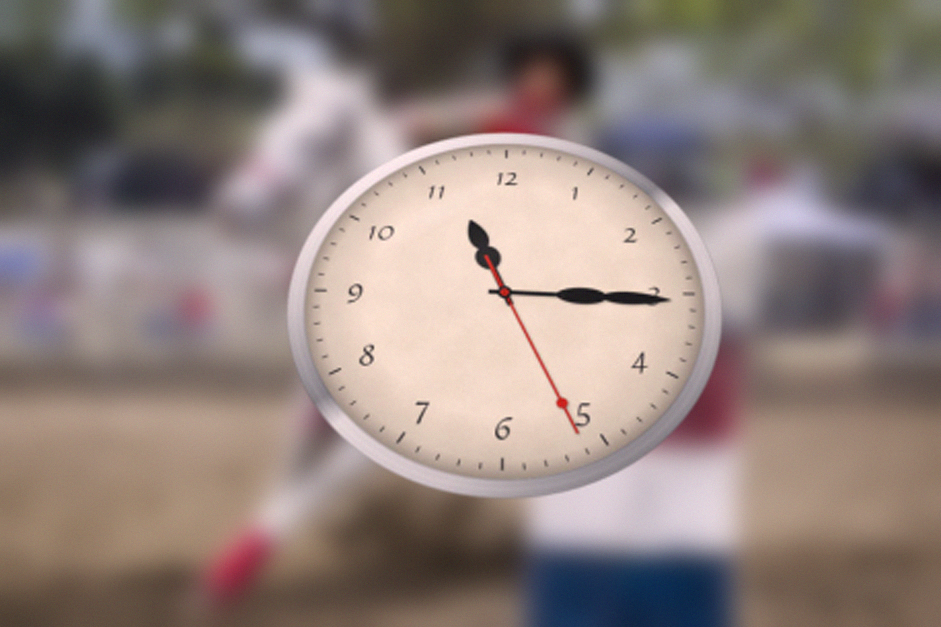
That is 11.15.26
